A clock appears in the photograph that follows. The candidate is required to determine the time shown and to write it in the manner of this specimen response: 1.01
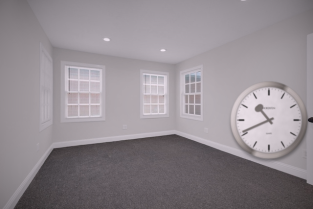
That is 10.41
